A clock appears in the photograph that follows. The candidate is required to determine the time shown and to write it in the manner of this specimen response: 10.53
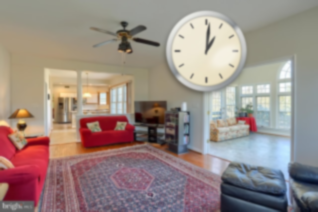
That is 1.01
